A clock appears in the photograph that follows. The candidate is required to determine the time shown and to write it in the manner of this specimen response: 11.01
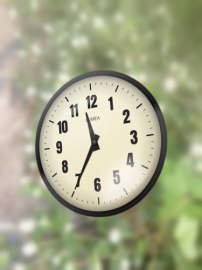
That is 11.35
